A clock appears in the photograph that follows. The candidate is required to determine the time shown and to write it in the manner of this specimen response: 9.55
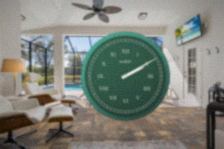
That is 2.10
